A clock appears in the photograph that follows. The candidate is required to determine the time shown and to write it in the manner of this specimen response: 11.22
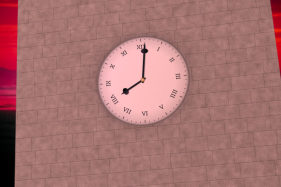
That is 8.01
